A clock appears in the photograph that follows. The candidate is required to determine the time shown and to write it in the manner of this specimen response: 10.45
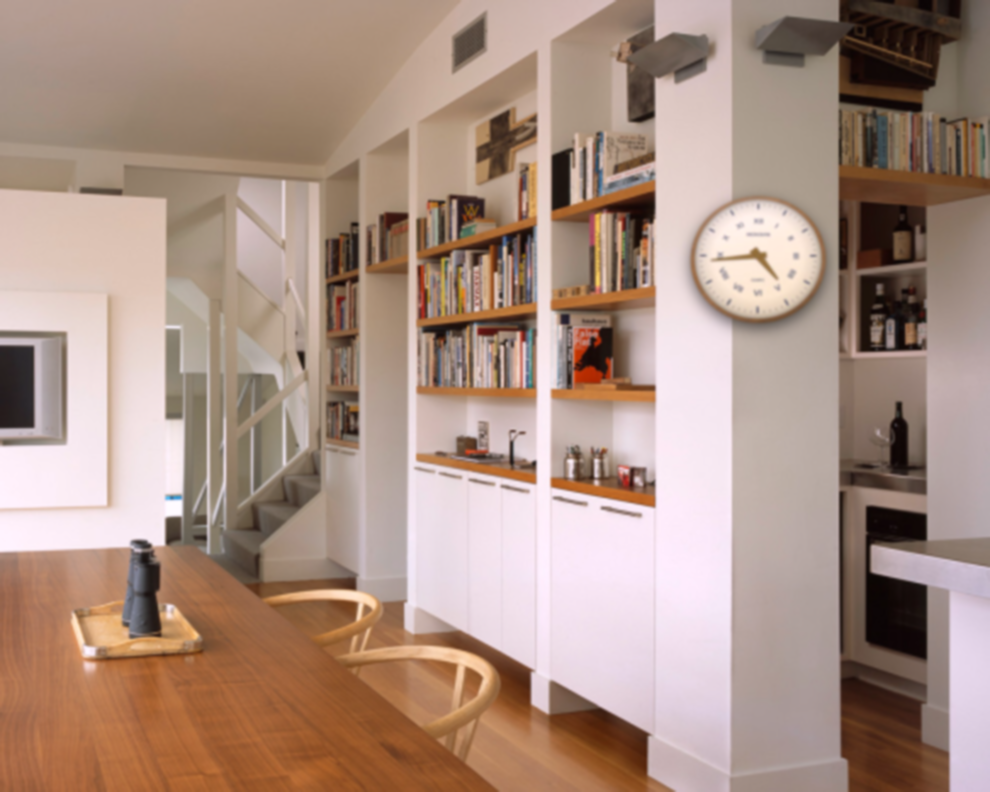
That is 4.44
